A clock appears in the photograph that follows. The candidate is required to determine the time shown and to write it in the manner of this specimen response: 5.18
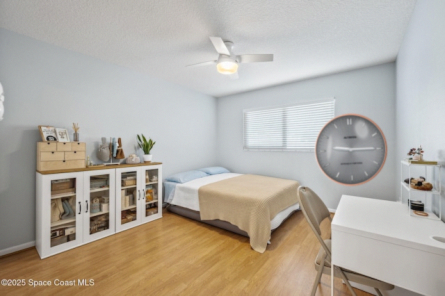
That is 9.15
